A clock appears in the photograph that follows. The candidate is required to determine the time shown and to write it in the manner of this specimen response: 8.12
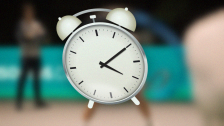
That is 4.10
